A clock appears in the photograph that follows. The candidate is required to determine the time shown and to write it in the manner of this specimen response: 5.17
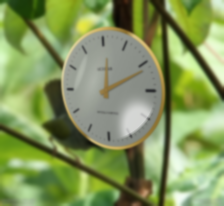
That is 12.11
